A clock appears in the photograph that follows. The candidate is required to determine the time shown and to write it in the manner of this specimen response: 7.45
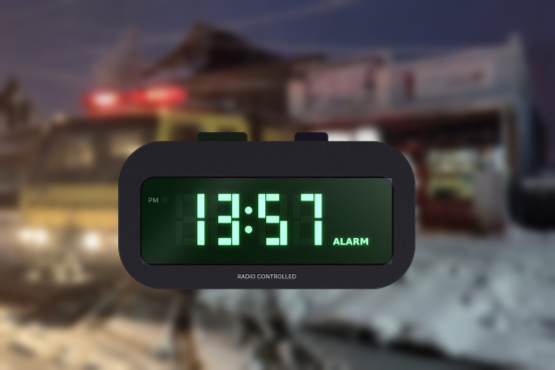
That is 13.57
